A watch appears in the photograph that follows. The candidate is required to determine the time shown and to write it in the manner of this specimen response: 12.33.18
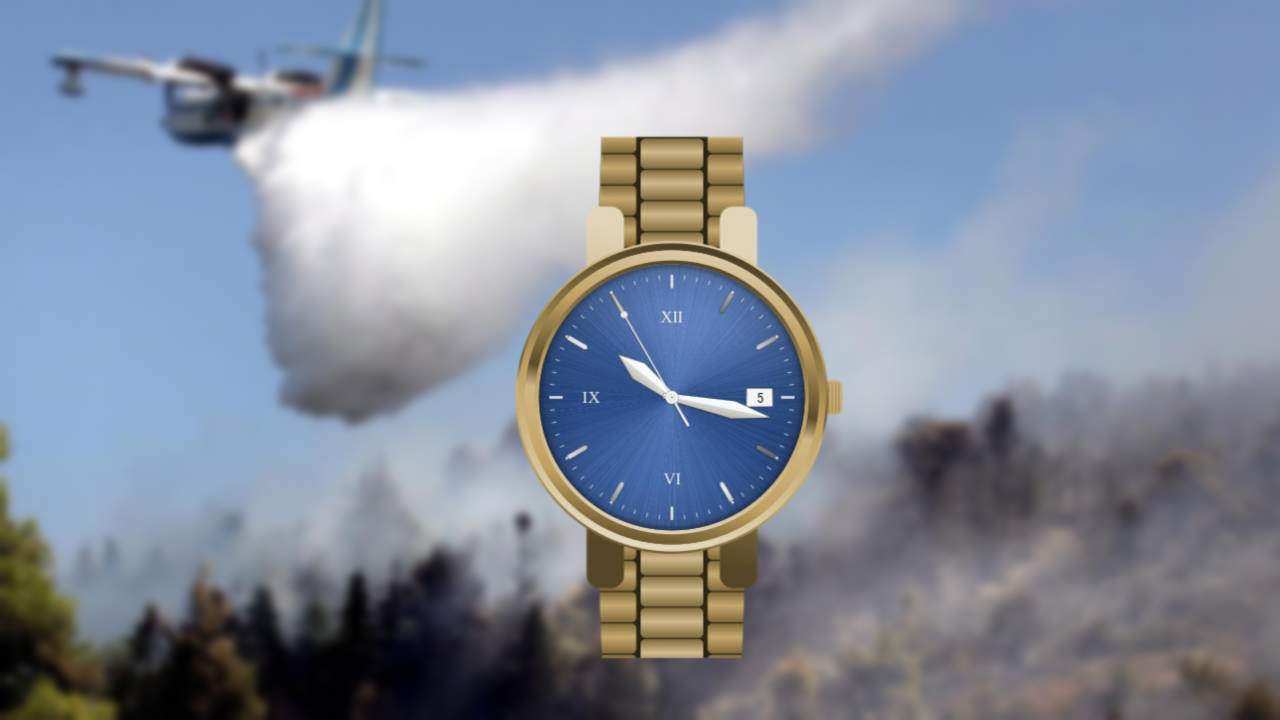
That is 10.16.55
